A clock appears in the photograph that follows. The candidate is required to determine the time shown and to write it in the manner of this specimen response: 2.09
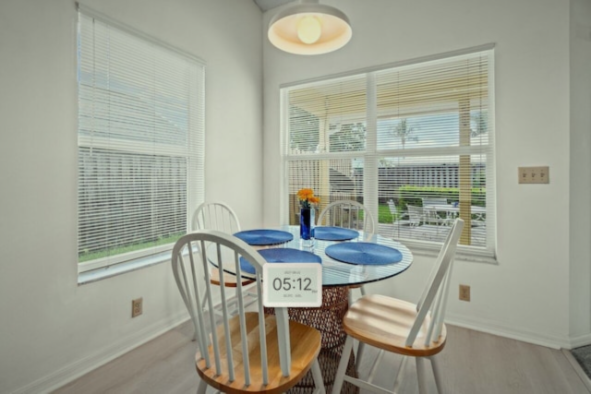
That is 5.12
